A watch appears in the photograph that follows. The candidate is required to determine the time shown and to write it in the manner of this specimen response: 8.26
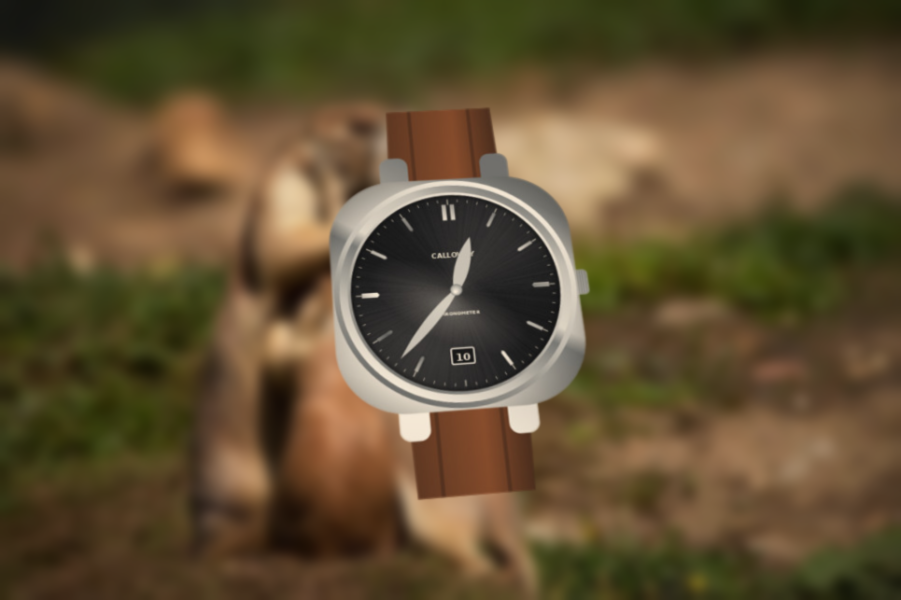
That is 12.37
